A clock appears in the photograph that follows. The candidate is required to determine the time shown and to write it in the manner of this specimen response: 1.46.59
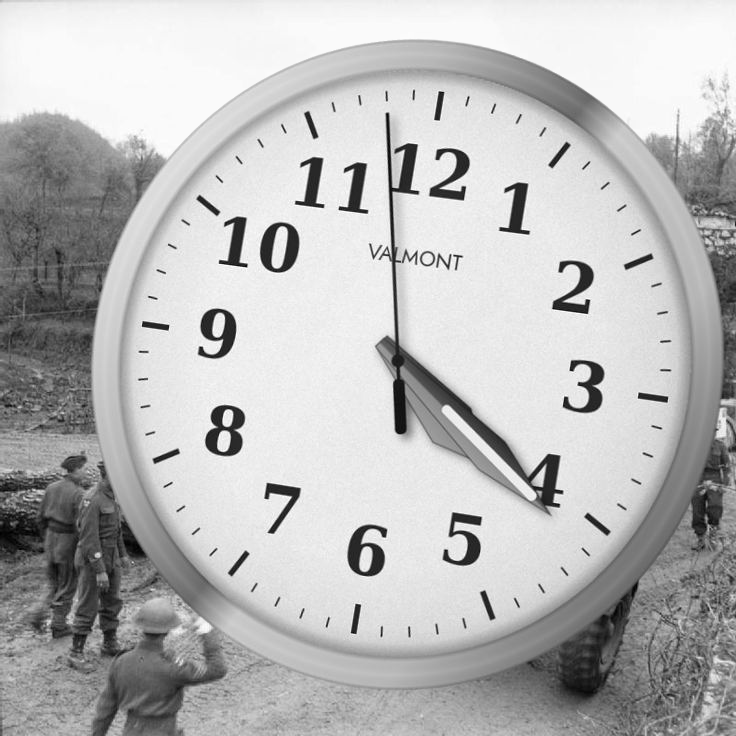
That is 4.20.58
